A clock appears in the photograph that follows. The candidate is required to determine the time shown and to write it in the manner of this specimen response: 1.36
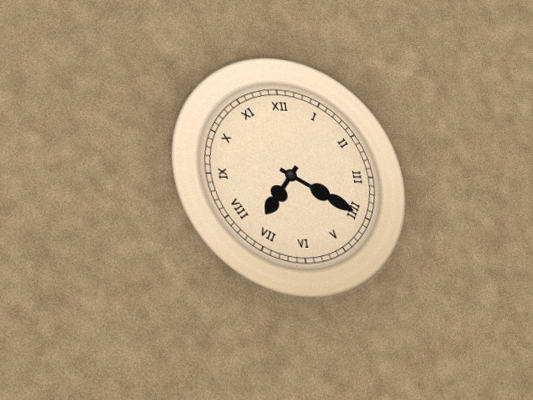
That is 7.20
